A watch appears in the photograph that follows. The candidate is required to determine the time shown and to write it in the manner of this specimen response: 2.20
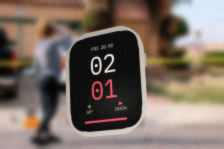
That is 2.01
